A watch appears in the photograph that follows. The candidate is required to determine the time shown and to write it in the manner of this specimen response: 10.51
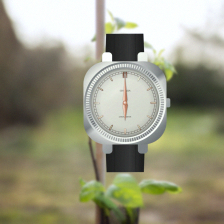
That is 6.00
